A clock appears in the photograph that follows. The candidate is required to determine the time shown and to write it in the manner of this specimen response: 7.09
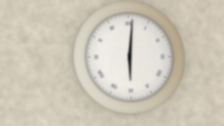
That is 6.01
